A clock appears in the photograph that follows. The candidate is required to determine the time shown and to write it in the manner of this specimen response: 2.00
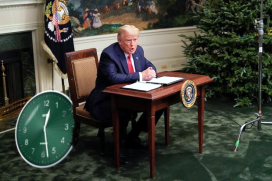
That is 12.28
